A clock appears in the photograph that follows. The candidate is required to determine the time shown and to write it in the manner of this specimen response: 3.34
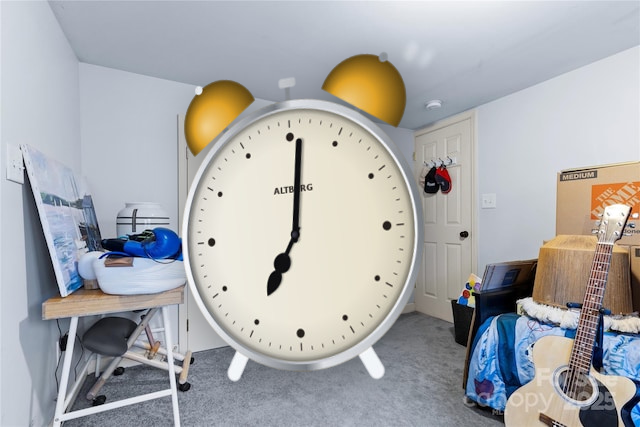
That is 7.01
